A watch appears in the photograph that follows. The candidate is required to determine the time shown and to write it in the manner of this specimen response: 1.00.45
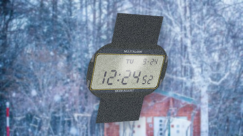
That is 12.24.52
